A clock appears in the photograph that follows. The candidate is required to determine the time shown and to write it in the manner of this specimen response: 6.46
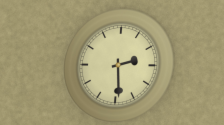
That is 2.29
